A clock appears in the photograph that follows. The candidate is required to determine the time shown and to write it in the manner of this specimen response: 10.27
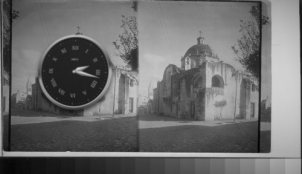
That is 2.17
